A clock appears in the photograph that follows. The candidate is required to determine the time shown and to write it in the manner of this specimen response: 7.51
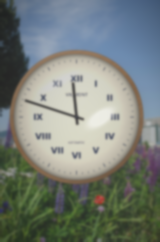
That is 11.48
